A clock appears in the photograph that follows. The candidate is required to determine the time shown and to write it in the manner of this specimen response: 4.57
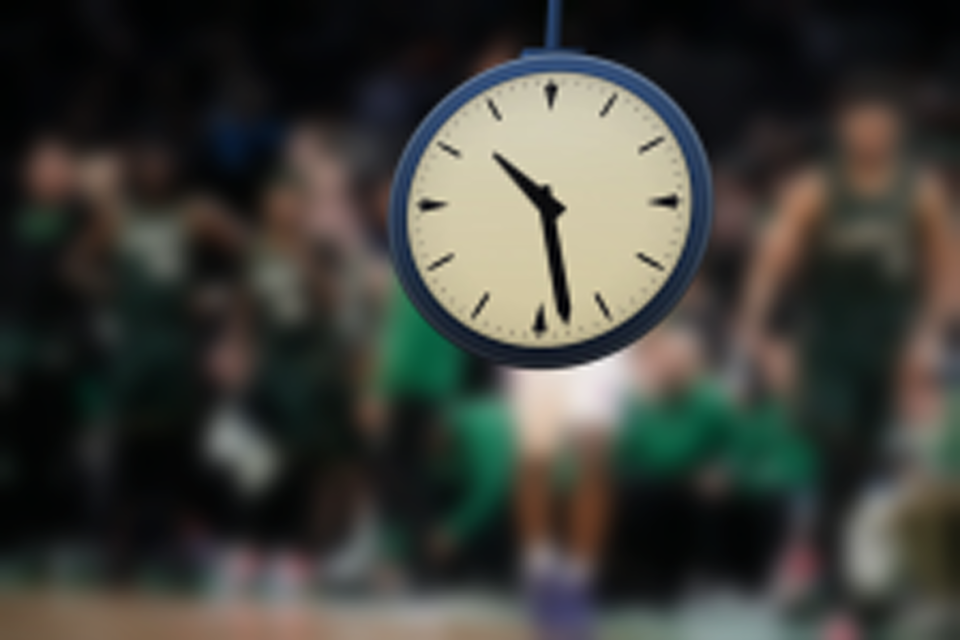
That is 10.28
